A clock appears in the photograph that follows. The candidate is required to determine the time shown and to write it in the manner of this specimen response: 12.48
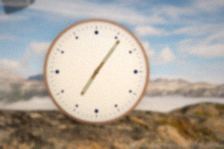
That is 7.06
